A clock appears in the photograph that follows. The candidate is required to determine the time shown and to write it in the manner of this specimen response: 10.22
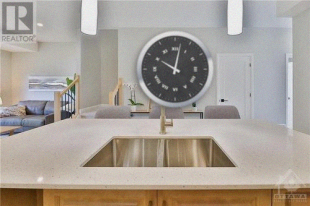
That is 10.02
